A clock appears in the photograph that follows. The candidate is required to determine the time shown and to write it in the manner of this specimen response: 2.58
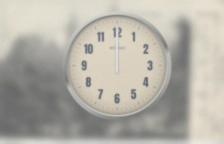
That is 12.00
